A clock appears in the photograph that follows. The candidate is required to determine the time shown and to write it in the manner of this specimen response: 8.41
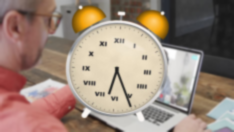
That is 6.26
